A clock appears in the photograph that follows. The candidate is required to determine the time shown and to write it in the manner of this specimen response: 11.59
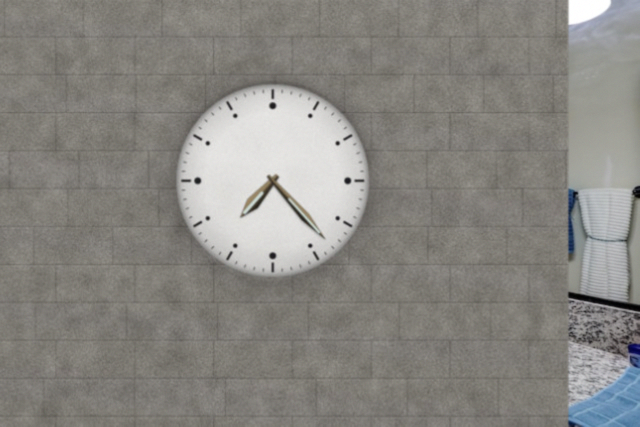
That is 7.23
